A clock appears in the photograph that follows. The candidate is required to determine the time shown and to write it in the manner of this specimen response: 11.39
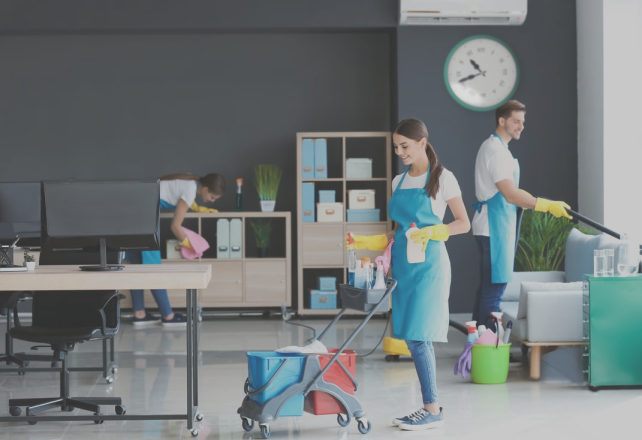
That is 10.42
